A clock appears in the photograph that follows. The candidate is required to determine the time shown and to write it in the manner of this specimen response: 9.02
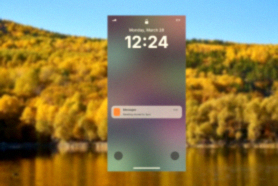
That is 12.24
